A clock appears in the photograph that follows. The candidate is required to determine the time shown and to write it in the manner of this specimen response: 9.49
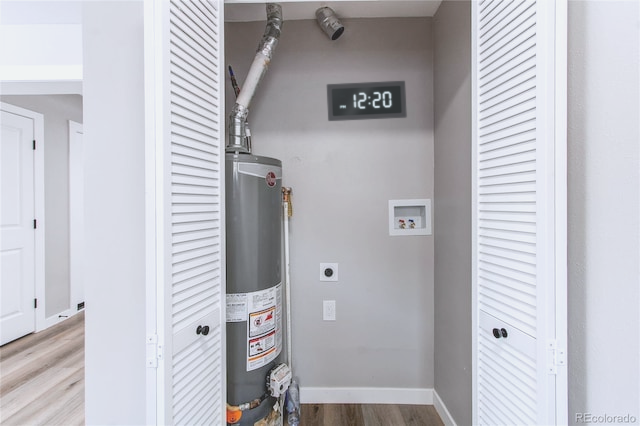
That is 12.20
